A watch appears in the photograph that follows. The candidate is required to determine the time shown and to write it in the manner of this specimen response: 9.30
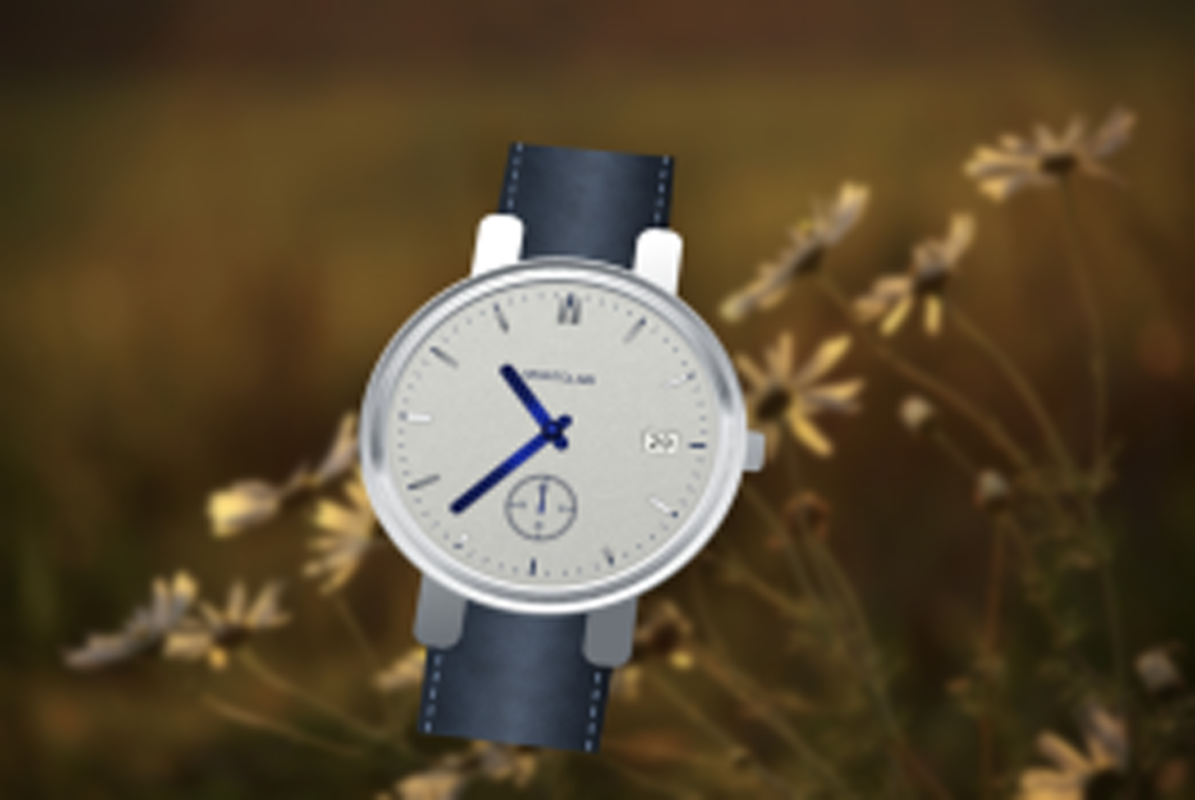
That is 10.37
